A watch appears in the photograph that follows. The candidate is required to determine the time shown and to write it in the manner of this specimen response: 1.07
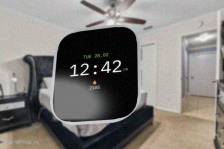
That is 12.42
